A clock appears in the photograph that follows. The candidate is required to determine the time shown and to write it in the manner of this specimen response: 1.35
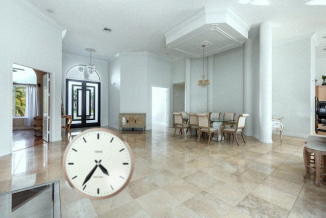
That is 4.36
